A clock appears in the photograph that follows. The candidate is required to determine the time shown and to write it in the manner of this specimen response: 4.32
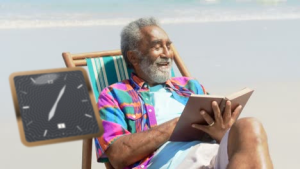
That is 7.06
